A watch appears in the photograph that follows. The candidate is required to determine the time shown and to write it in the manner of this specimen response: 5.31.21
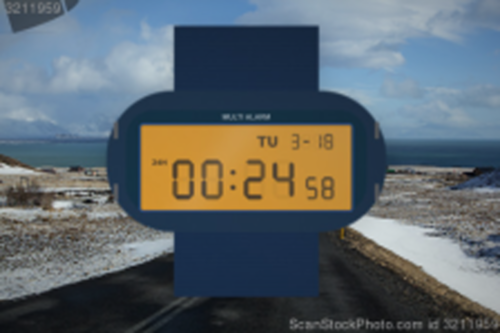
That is 0.24.58
